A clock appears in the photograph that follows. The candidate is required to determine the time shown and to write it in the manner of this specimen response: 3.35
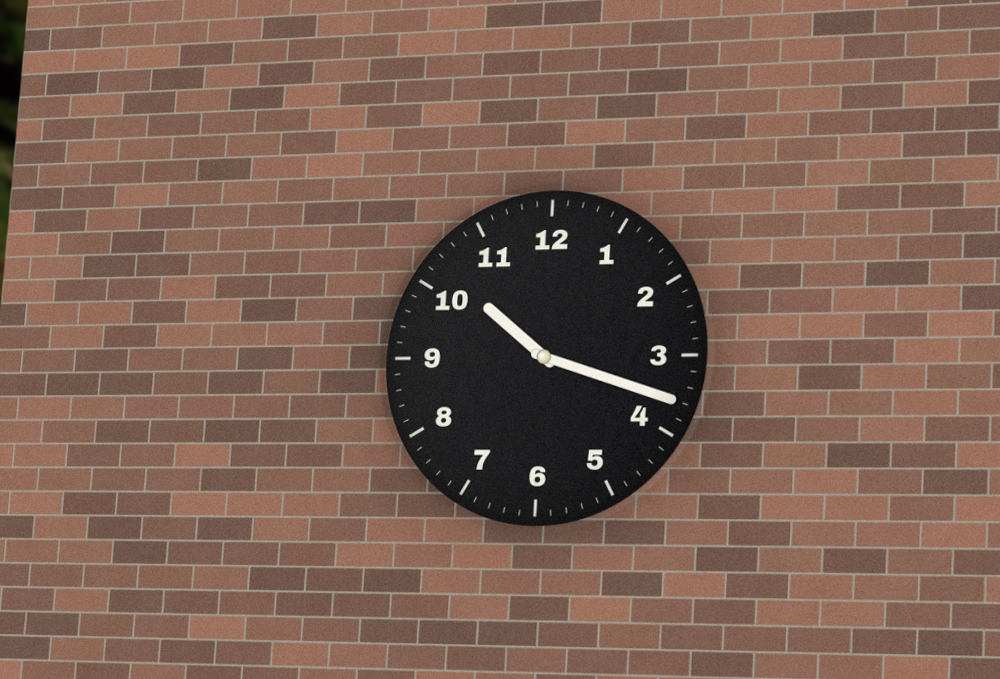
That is 10.18
